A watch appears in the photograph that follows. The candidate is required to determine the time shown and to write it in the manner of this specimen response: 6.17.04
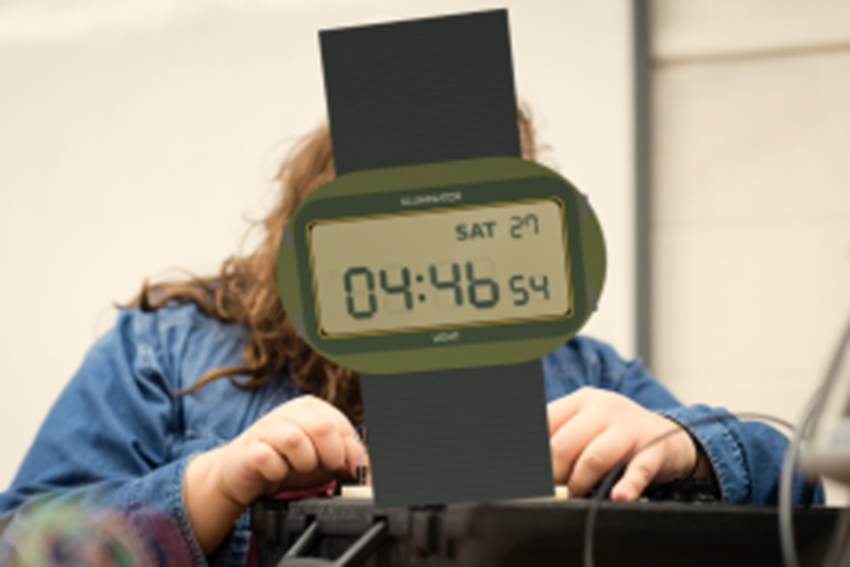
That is 4.46.54
